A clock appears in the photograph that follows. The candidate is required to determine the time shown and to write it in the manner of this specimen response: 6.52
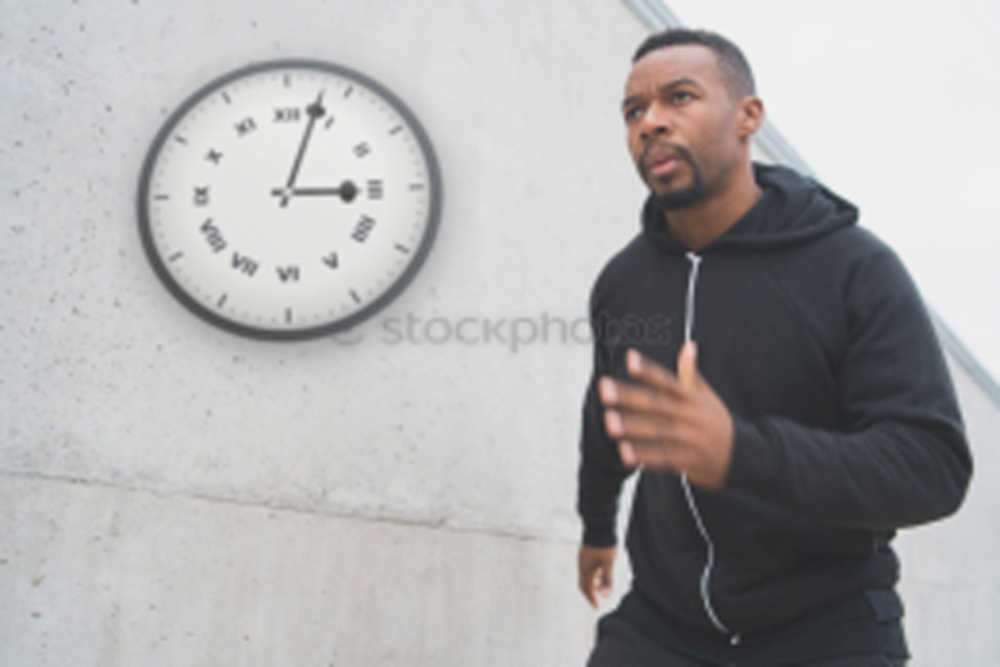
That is 3.03
